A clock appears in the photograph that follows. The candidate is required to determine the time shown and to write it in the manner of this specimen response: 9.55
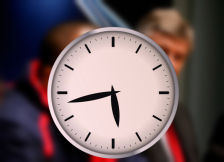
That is 5.43
